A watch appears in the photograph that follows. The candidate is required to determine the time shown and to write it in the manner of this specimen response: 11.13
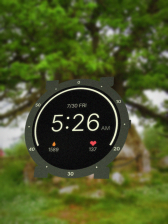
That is 5.26
